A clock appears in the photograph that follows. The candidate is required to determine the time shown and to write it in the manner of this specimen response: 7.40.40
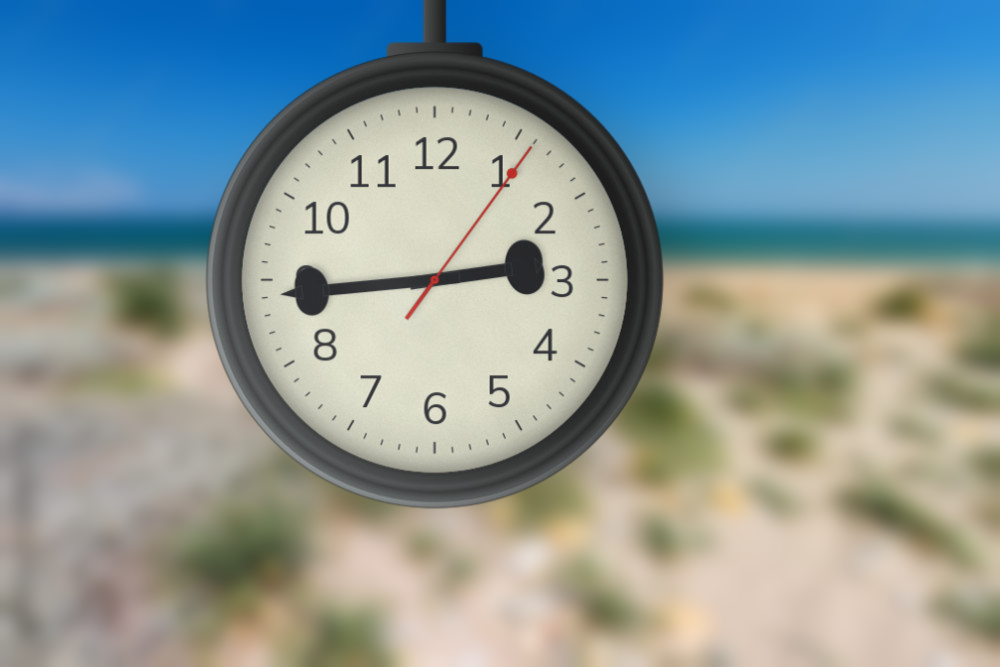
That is 2.44.06
